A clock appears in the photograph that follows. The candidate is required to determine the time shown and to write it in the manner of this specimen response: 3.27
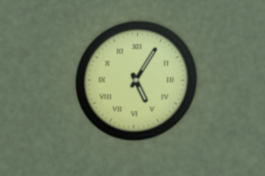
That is 5.05
